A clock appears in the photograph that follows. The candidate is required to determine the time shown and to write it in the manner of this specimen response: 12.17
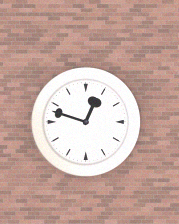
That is 12.48
